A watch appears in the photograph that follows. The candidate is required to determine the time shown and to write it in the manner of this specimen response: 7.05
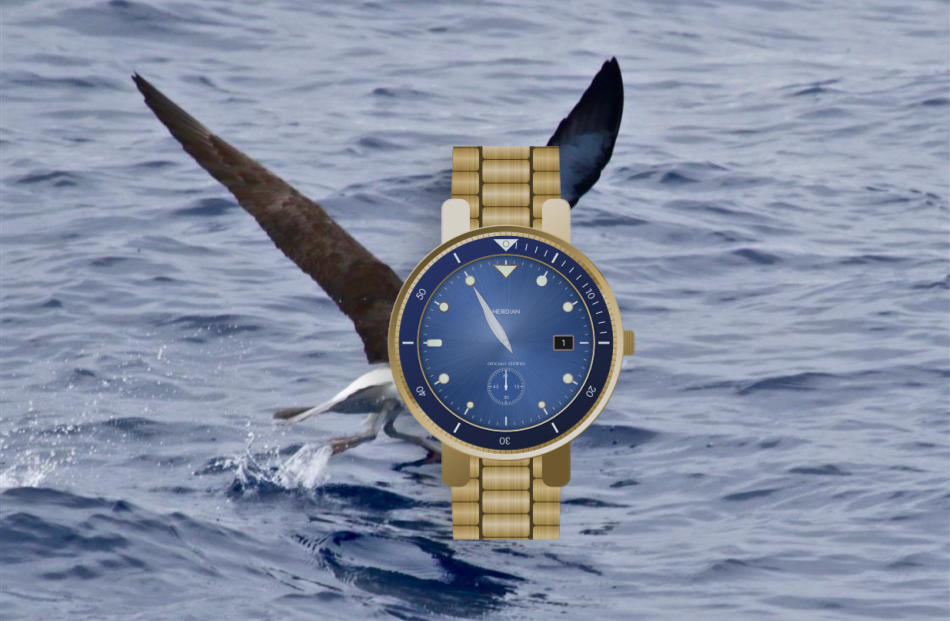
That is 10.55
